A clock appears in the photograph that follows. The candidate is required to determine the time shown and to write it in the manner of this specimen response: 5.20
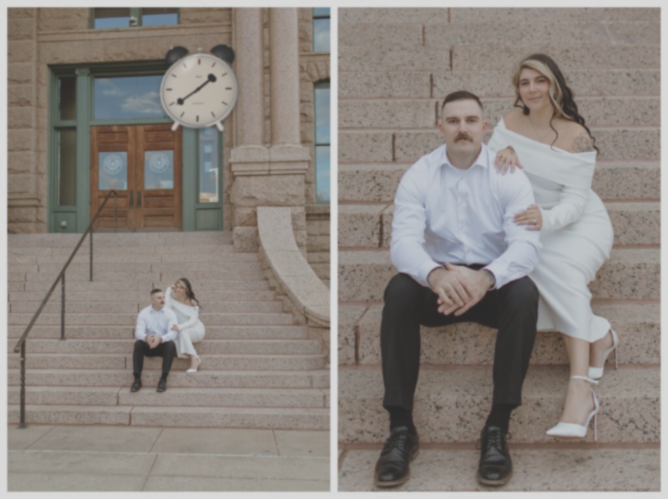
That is 1.39
